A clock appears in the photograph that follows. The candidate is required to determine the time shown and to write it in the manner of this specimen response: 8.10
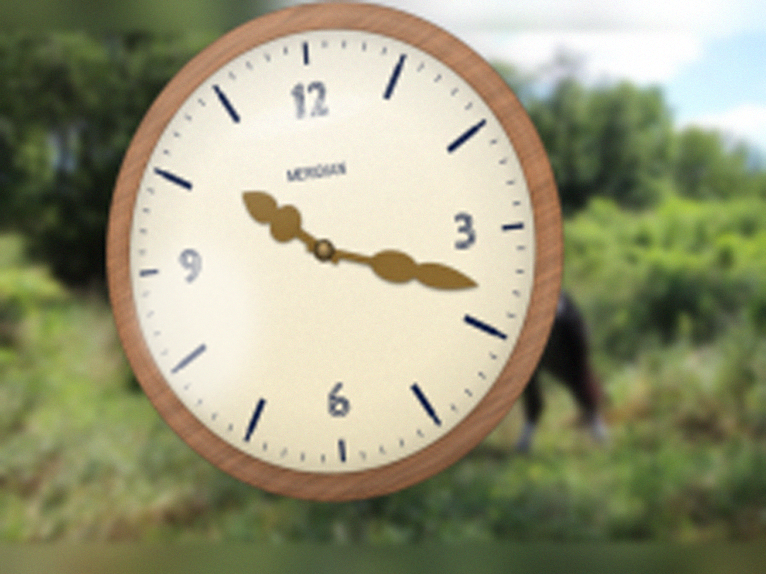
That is 10.18
